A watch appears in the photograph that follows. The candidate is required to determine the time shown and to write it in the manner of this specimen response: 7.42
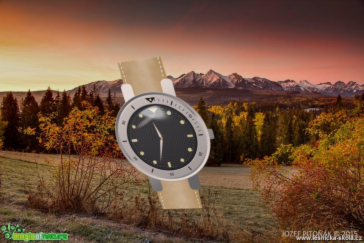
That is 11.33
